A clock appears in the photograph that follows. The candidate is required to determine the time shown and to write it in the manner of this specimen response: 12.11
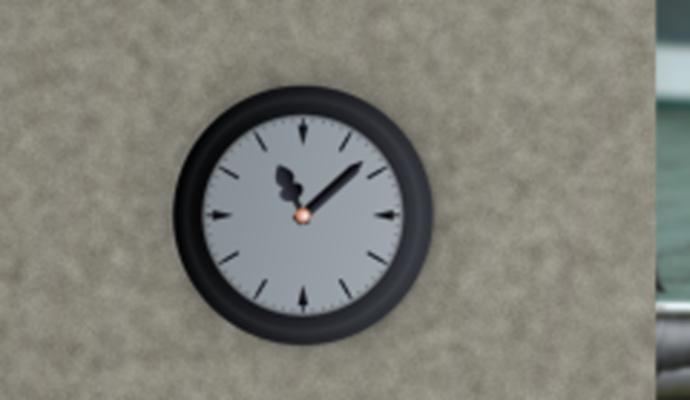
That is 11.08
